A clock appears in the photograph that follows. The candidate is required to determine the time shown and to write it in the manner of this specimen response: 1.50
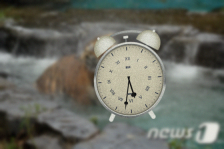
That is 5.32
